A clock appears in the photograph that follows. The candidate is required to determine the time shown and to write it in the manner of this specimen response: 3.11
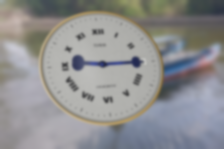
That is 9.15
